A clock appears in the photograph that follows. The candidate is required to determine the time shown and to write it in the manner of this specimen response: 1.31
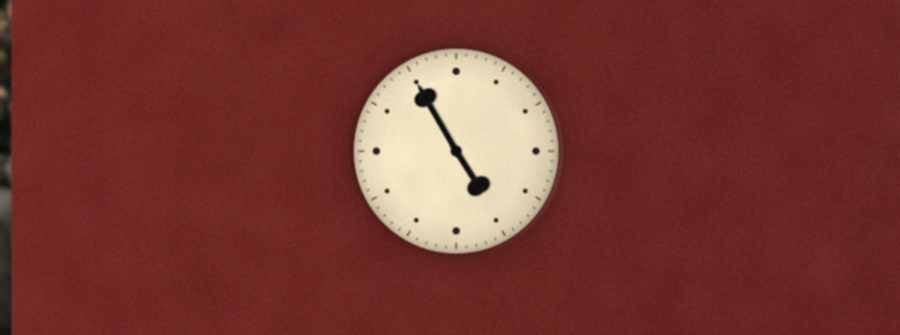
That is 4.55
